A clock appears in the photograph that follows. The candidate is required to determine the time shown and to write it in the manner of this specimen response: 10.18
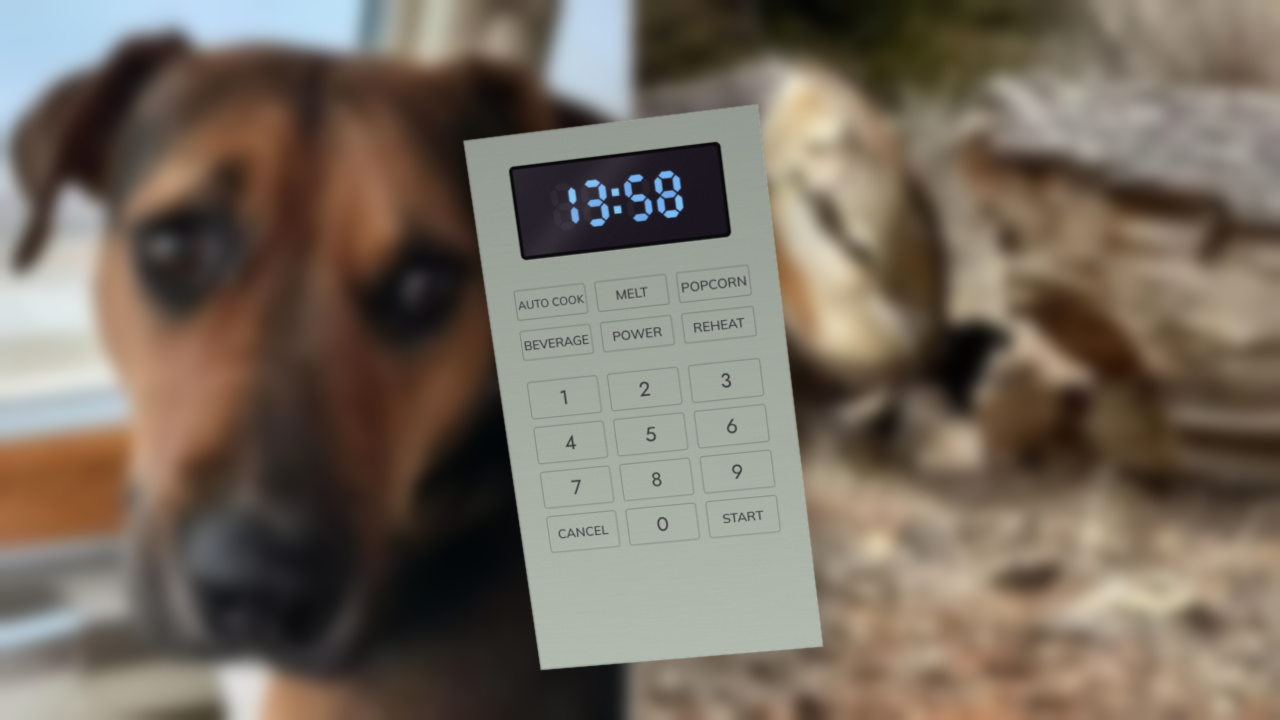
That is 13.58
